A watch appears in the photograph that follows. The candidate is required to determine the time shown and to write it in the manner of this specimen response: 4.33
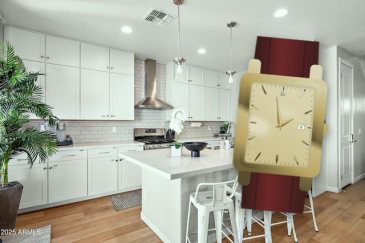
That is 1.58
